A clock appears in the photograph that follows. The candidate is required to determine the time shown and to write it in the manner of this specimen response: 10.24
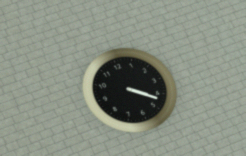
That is 4.22
